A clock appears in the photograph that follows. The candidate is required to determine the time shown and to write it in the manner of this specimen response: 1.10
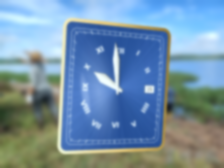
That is 9.59
